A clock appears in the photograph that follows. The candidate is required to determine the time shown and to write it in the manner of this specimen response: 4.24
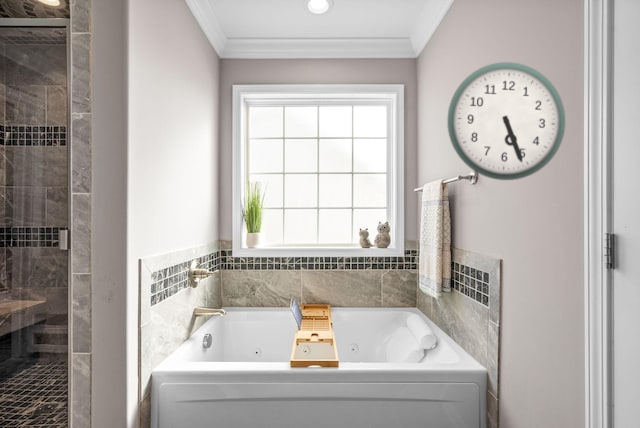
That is 5.26
